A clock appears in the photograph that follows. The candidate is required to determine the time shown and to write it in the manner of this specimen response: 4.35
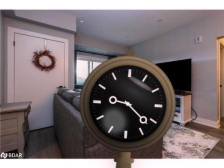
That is 9.22
